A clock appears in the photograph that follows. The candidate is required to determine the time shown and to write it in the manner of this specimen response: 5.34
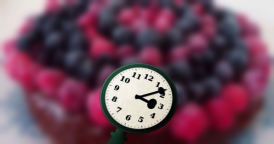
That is 3.08
